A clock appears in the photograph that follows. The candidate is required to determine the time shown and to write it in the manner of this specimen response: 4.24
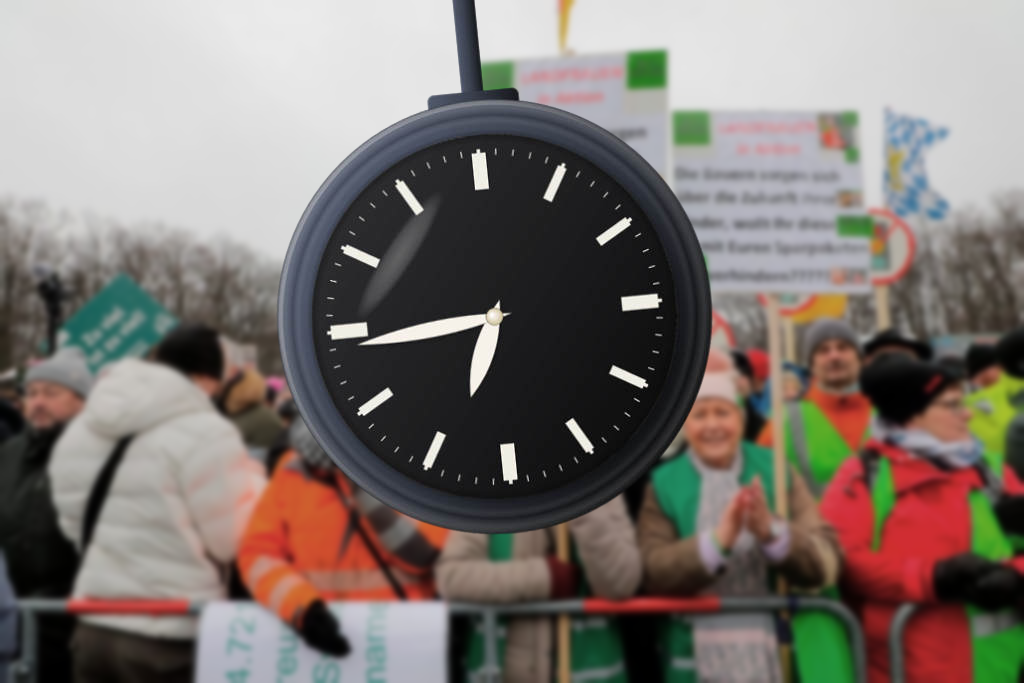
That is 6.44
